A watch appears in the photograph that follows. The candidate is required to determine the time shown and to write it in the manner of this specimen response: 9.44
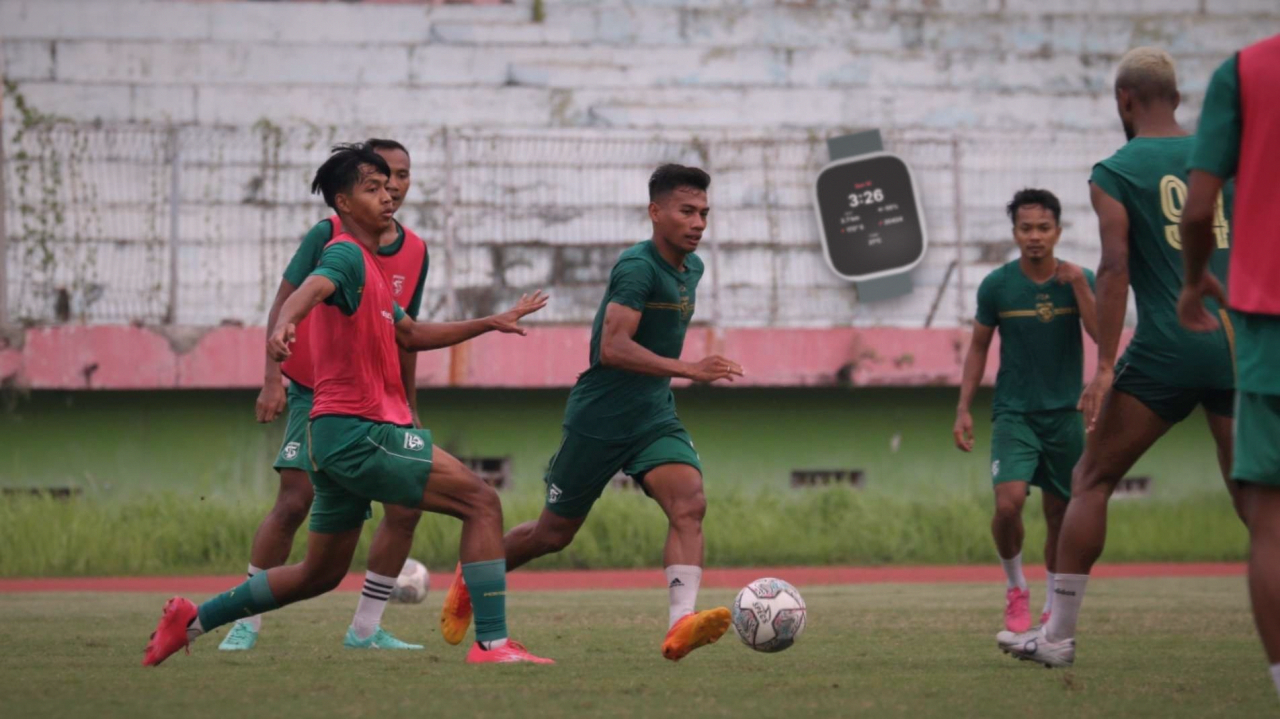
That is 3.26
